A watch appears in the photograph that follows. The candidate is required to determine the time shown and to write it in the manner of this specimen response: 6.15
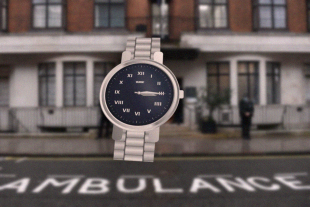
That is 3.15
